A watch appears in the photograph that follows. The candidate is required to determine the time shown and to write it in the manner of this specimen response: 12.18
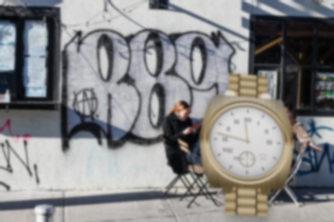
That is 11.47
